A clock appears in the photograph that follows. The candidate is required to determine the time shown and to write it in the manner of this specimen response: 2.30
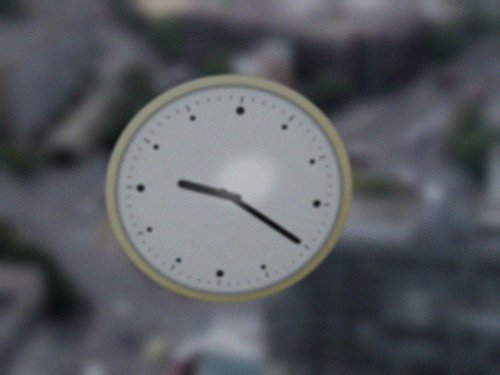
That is 9.20
